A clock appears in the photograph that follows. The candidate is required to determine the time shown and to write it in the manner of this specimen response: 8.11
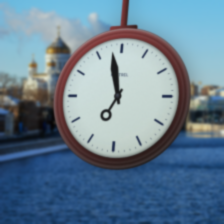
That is 6.58
